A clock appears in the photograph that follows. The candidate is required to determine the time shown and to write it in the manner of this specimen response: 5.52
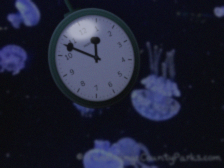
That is 12.53
